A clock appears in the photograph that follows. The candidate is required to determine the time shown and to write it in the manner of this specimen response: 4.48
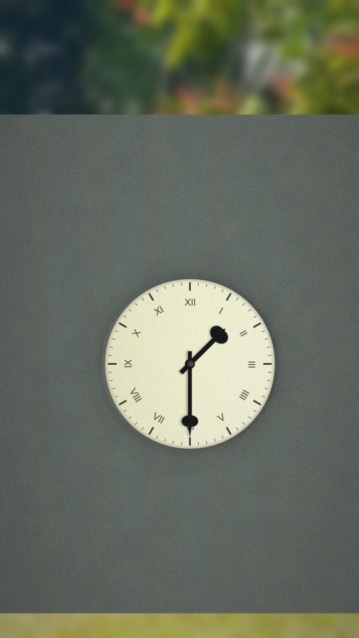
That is 1.30
